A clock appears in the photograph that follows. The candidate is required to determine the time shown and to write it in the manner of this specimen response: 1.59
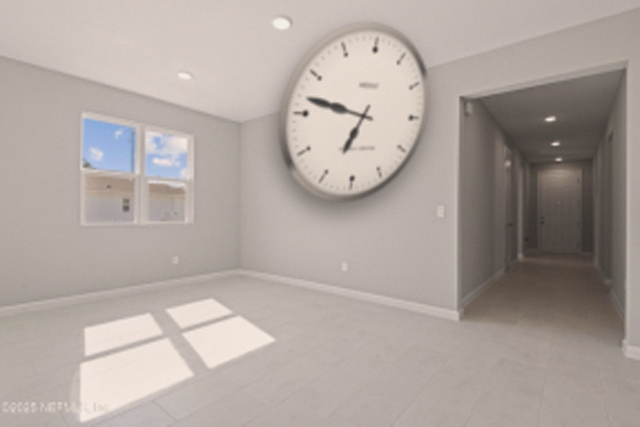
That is 6.47
